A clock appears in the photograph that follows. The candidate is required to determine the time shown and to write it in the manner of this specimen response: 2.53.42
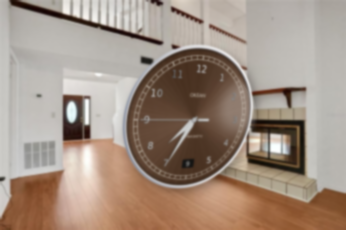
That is 7.34.45
